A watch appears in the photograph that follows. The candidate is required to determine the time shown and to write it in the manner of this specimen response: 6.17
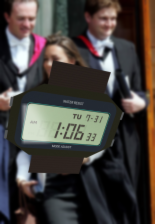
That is 1.06
